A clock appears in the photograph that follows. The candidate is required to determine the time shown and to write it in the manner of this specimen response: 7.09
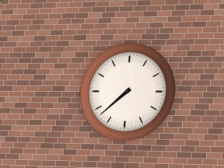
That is 7.38
